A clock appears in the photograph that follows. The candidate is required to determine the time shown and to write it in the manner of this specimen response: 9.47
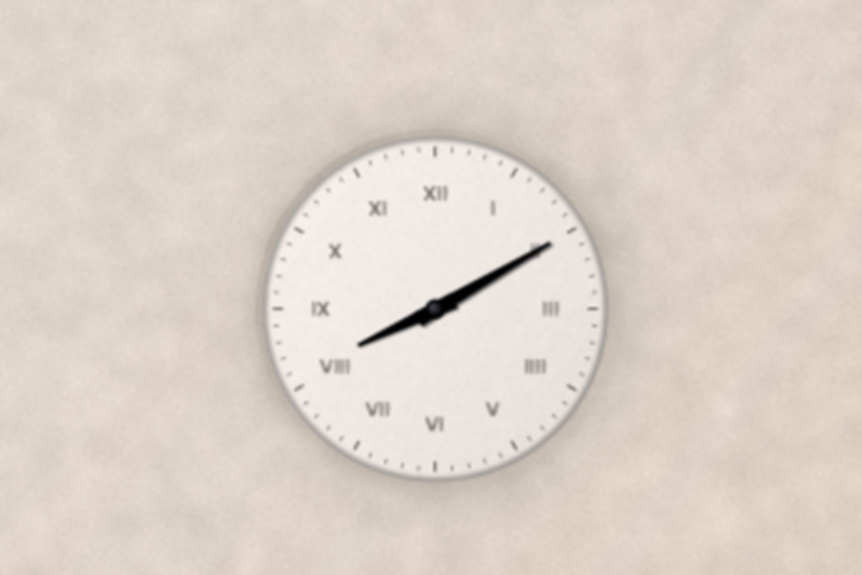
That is 8.10
